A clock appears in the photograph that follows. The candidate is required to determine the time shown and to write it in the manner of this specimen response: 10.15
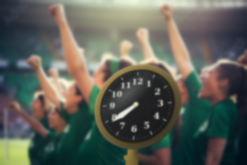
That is 7.39
